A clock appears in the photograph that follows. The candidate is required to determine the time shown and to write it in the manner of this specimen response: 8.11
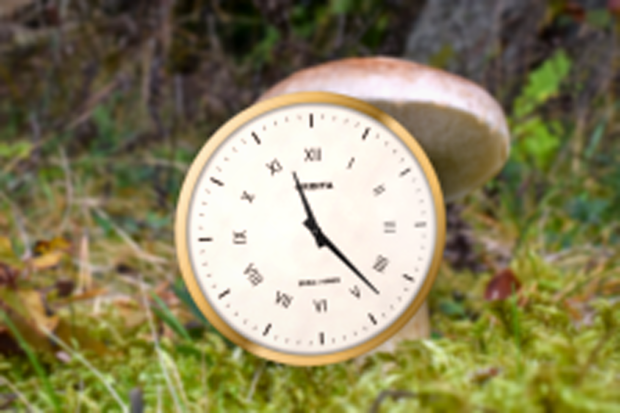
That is 11.23
